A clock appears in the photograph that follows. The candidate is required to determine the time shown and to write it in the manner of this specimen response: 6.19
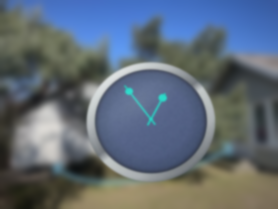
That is 12.54
